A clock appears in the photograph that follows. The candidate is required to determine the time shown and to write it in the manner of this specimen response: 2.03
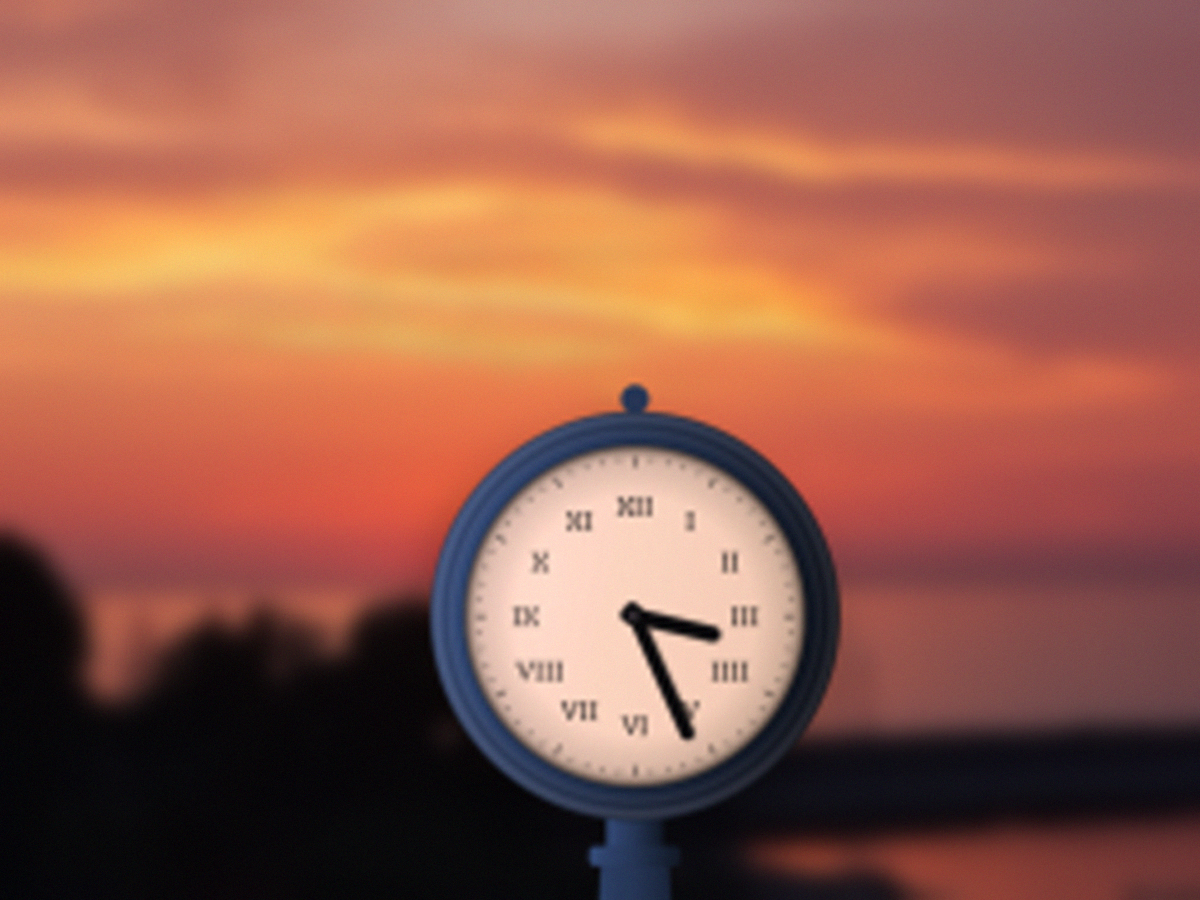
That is 3.26
